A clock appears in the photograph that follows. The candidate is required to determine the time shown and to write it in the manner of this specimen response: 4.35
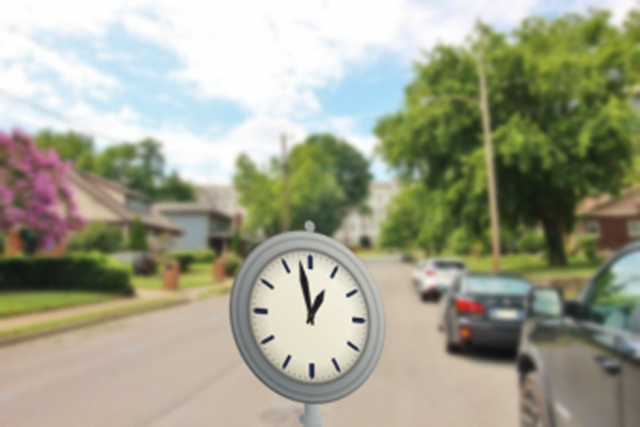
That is 12.58
